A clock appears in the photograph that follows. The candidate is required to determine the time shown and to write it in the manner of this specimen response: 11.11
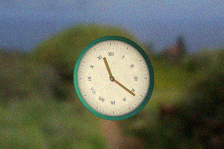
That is 11.21
